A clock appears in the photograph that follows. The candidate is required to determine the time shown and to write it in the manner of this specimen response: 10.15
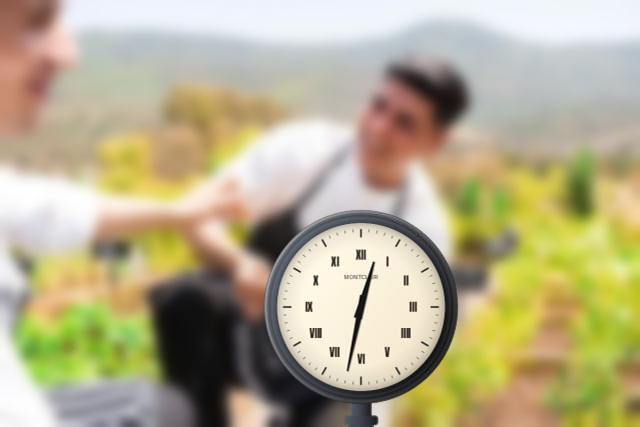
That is 12.32
